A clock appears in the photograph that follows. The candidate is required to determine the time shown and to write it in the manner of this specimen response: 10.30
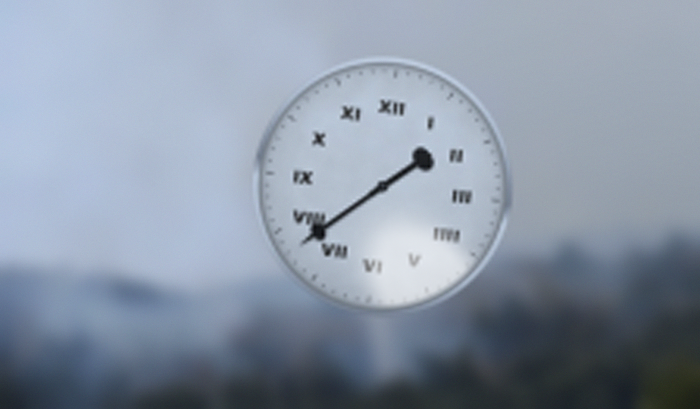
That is 1.38
